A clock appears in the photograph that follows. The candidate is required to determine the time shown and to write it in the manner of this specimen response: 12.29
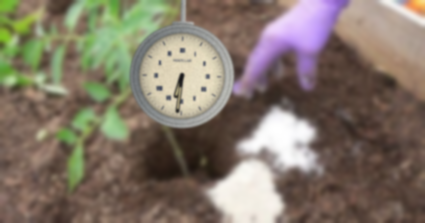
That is 6.31
